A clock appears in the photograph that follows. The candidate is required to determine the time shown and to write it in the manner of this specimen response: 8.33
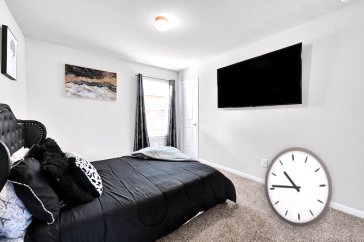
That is 10.46
